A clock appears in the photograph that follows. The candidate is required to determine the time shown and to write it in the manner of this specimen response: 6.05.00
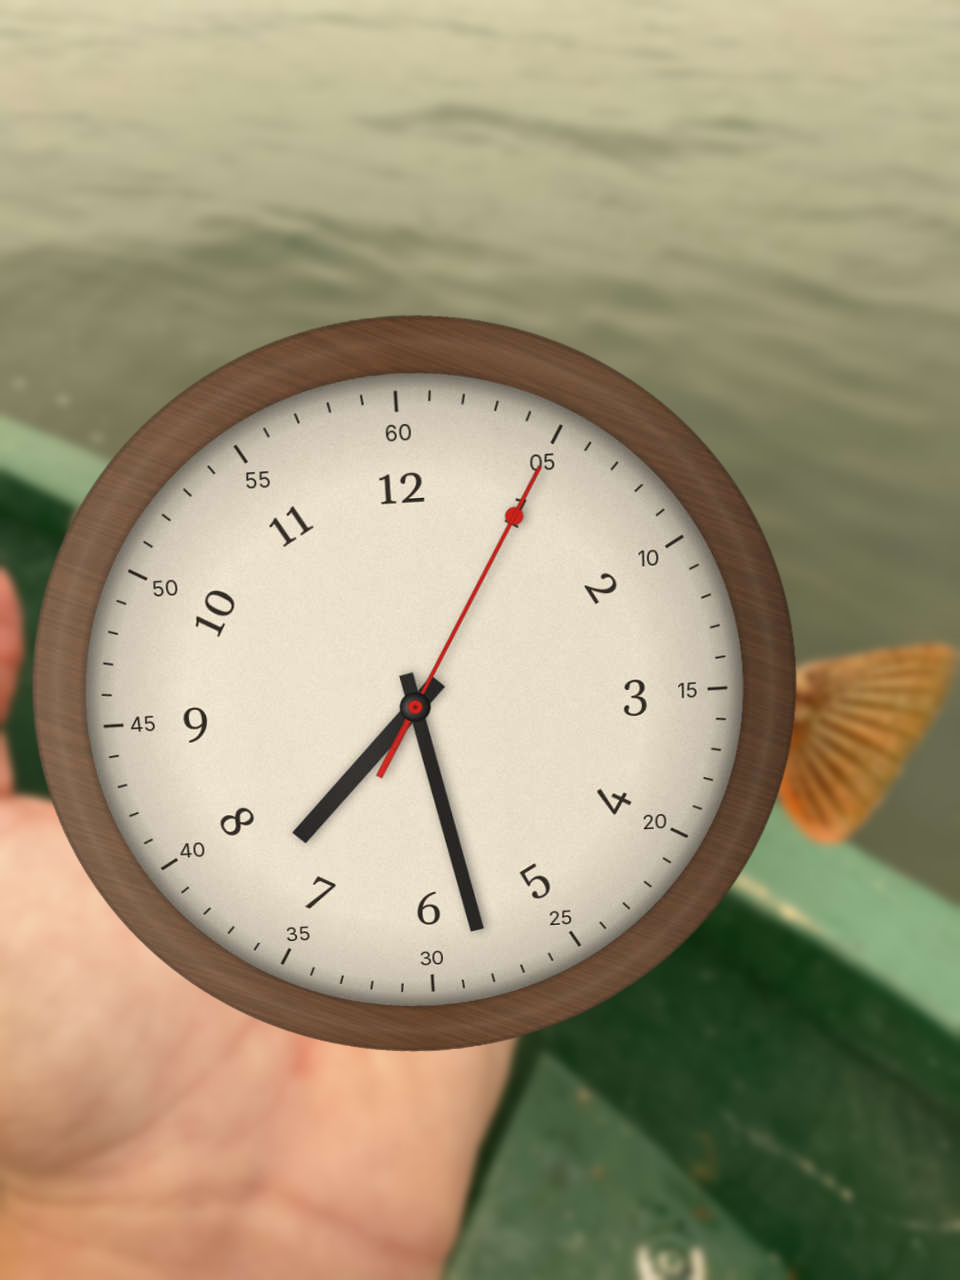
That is 7.28.05
